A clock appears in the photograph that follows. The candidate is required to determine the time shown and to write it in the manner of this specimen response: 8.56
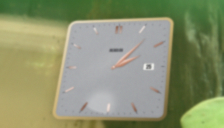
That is 2.07
